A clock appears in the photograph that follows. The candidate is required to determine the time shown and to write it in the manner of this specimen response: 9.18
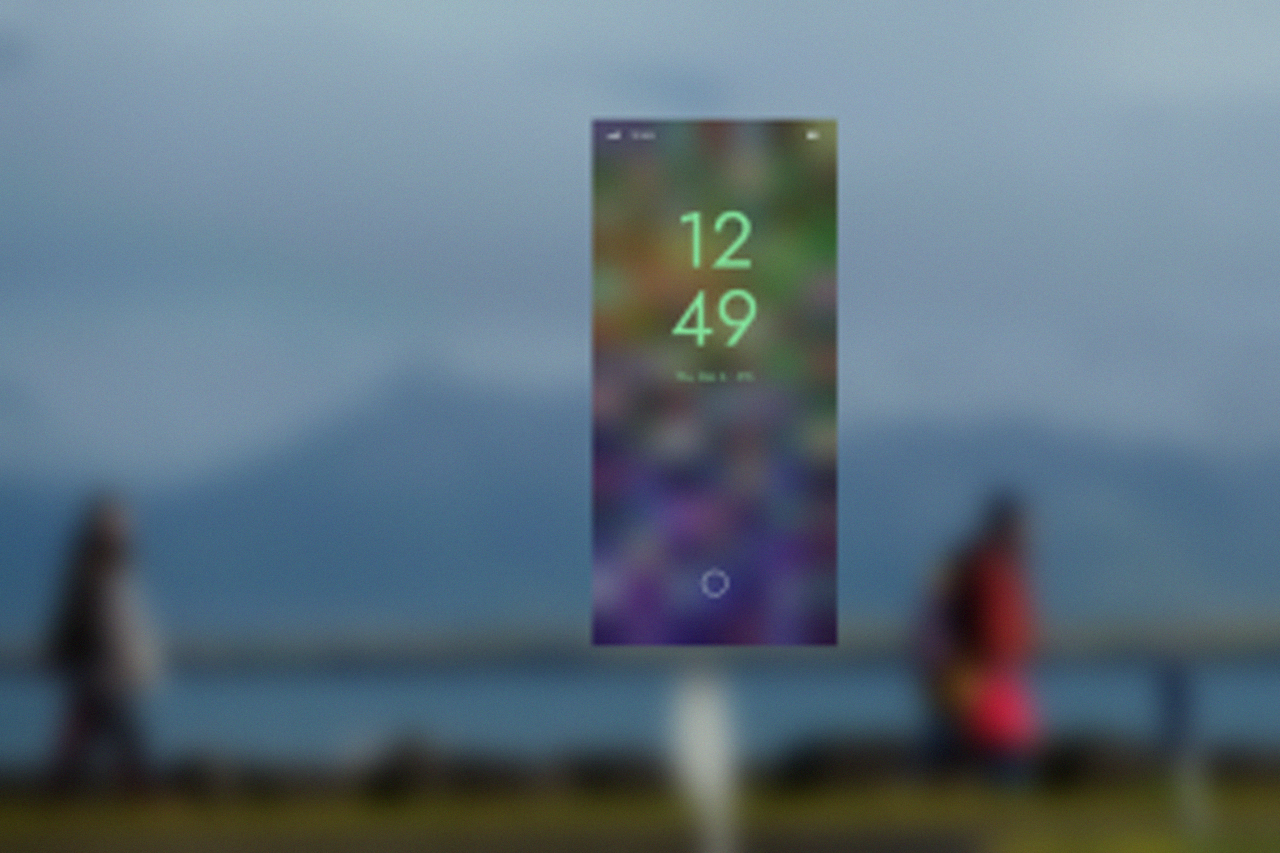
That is 12.49
